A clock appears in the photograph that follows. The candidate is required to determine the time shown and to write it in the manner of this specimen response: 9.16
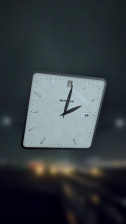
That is 2.01
